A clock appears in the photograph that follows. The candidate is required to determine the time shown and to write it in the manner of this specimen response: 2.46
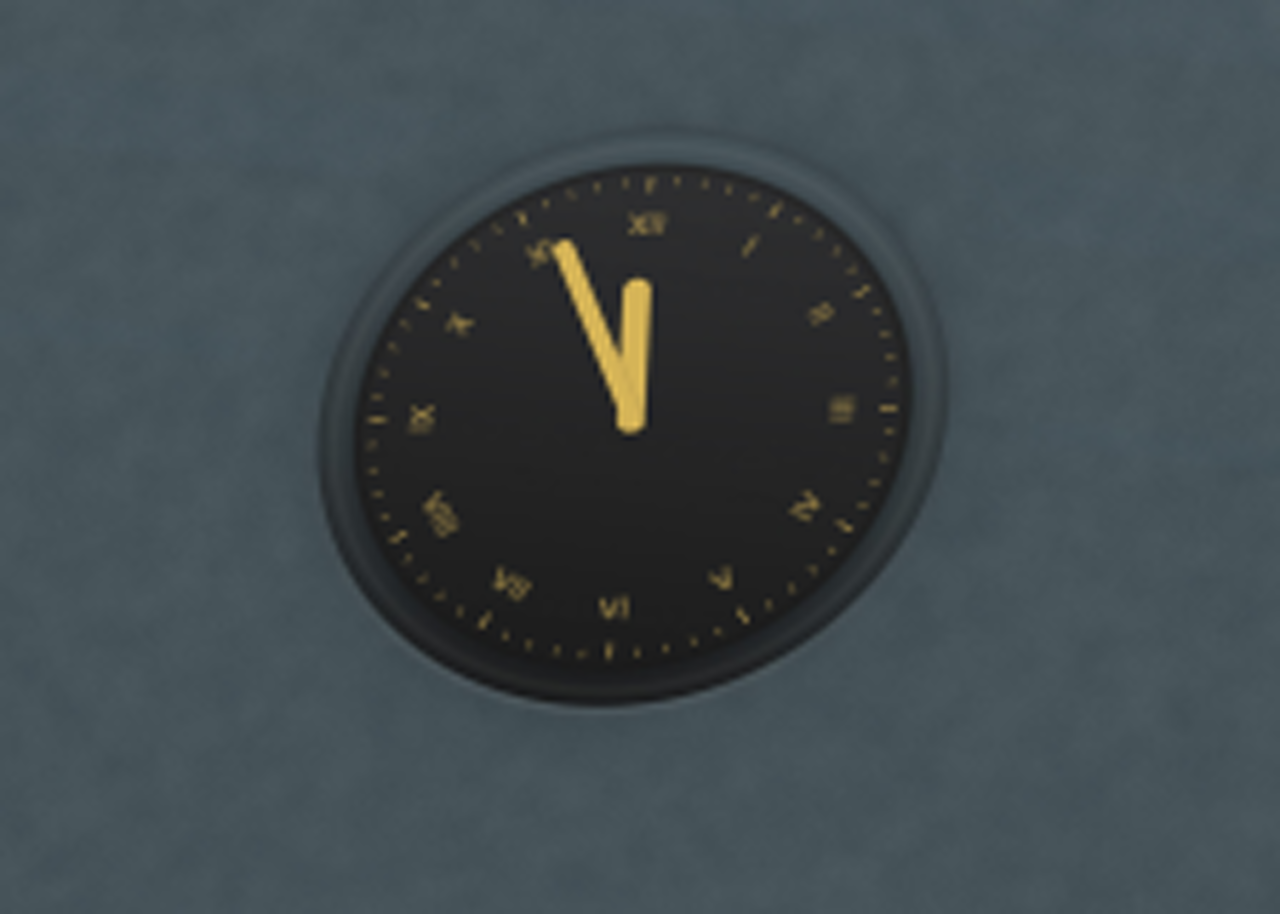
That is 11.56
